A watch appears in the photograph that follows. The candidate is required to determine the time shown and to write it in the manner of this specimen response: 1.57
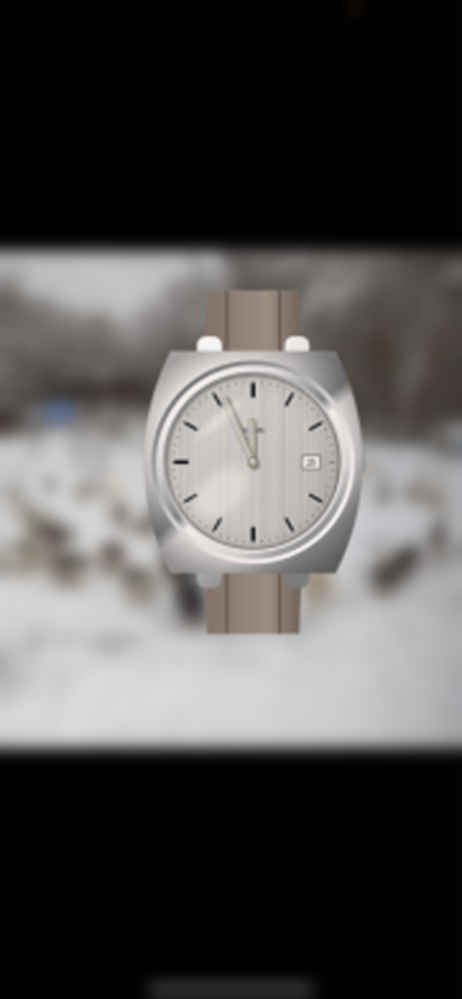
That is 11.56
